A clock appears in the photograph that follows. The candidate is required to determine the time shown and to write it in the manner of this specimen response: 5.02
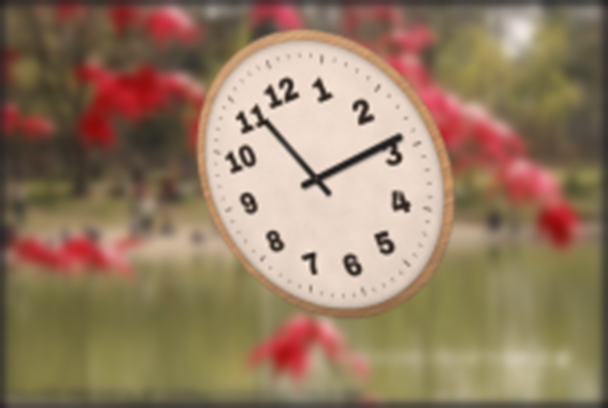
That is 11.14
